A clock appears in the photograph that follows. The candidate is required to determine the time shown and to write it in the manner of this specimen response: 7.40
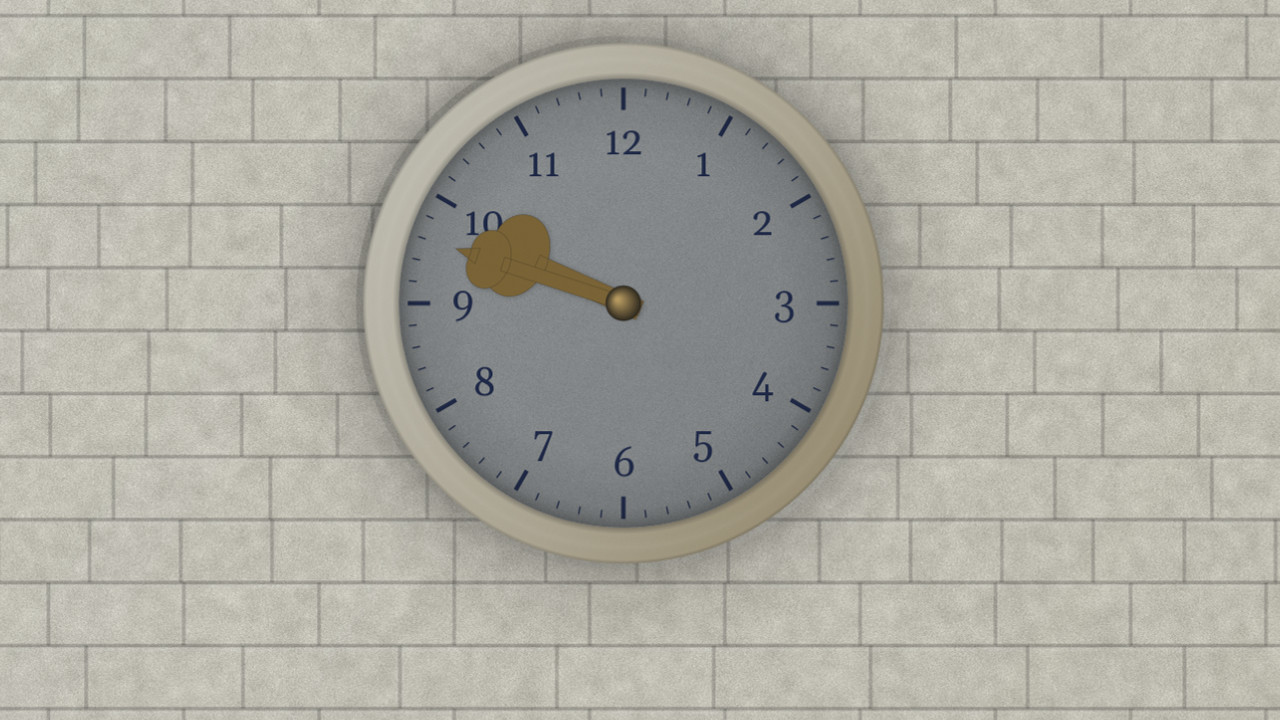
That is 9.48
